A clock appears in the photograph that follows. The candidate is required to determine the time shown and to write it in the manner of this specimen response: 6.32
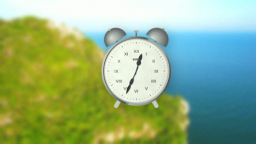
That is 12.34
